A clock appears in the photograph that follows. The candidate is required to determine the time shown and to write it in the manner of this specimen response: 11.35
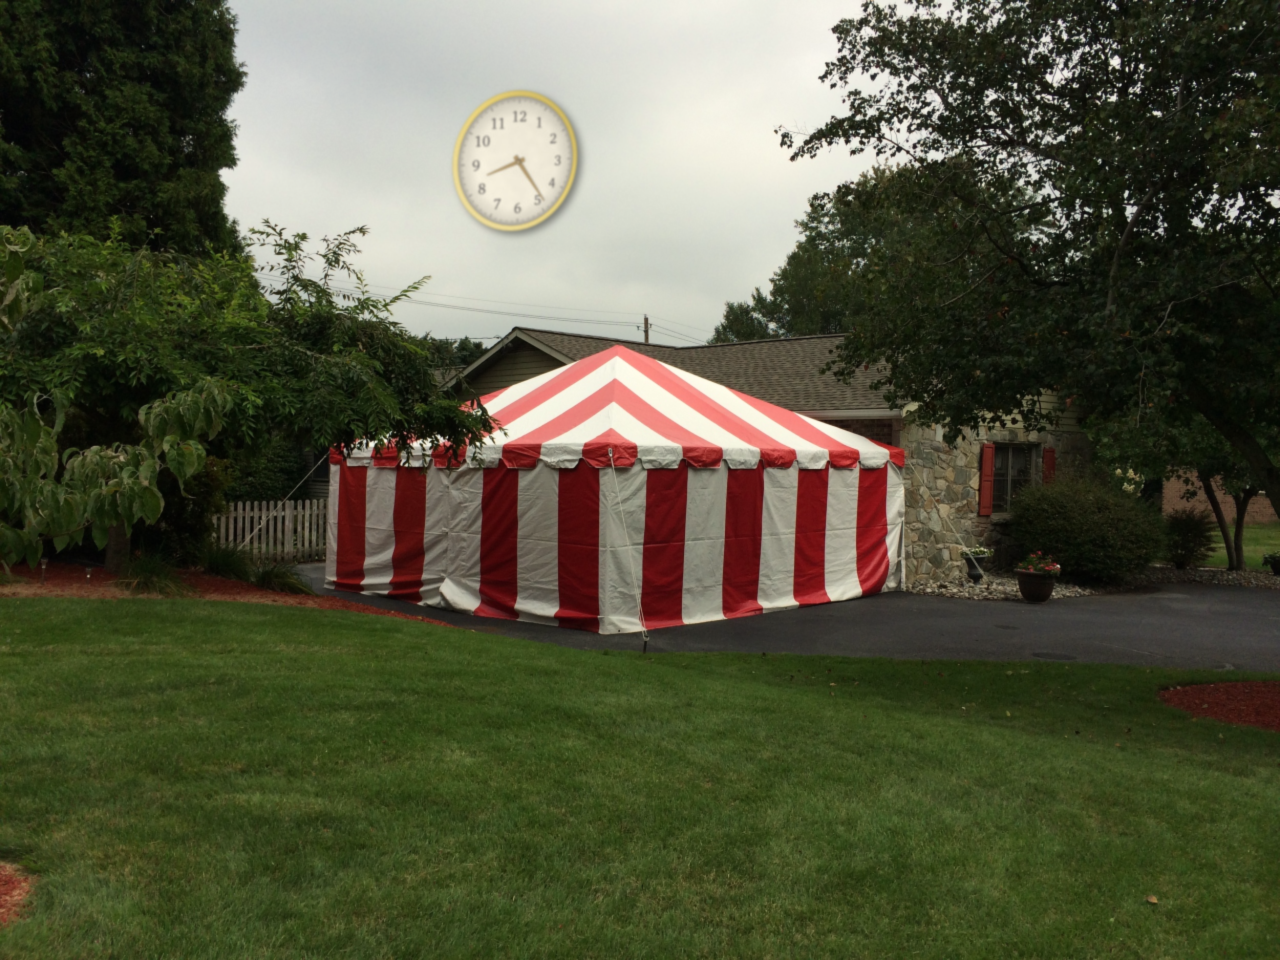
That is 8.24
